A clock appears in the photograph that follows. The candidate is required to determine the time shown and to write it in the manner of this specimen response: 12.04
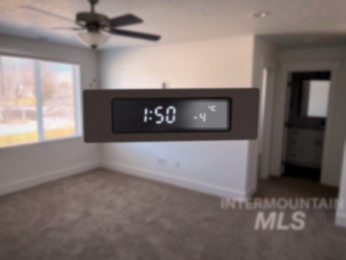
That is 1.50
